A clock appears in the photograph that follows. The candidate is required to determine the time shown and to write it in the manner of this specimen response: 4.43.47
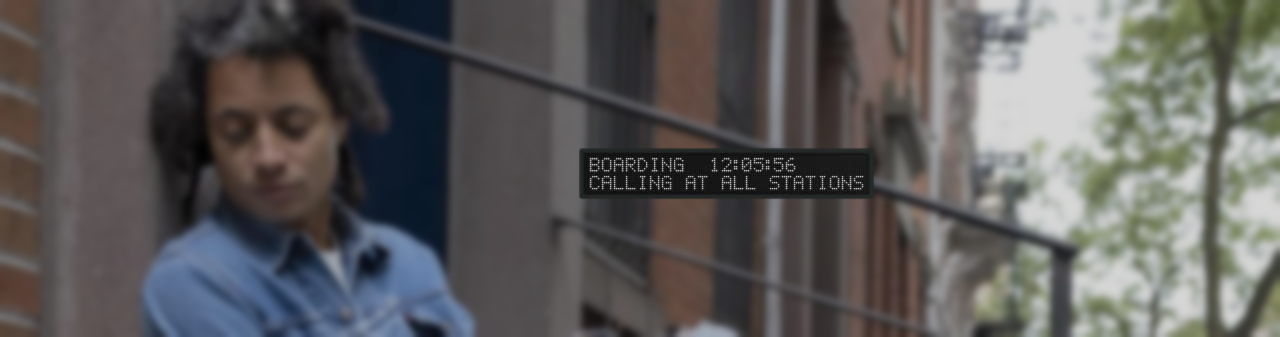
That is 12.05.56
